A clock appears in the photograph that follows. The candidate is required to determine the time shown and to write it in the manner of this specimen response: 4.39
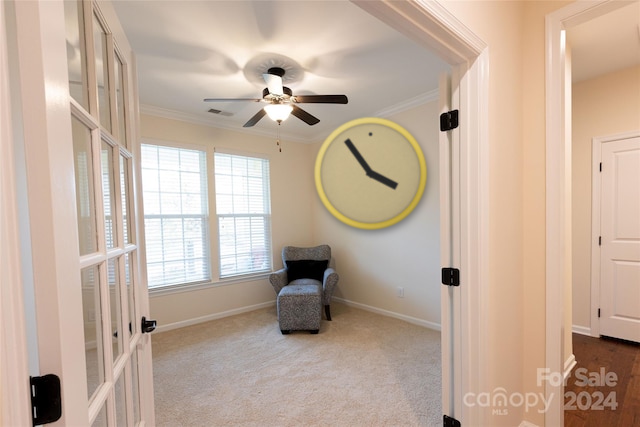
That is 3.54
